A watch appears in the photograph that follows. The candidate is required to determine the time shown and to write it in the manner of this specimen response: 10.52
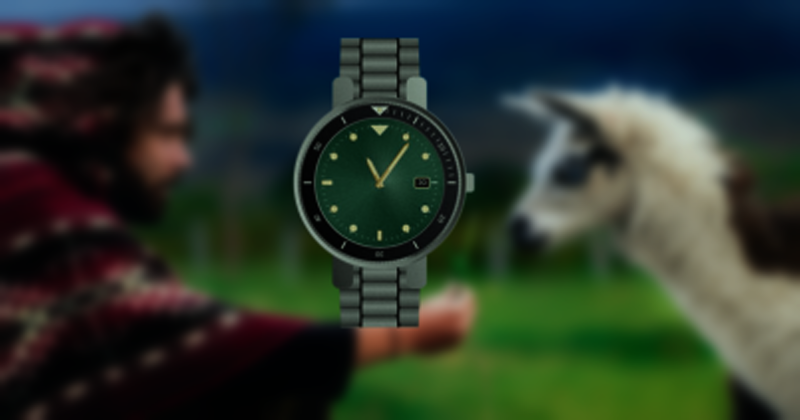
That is 11.06
